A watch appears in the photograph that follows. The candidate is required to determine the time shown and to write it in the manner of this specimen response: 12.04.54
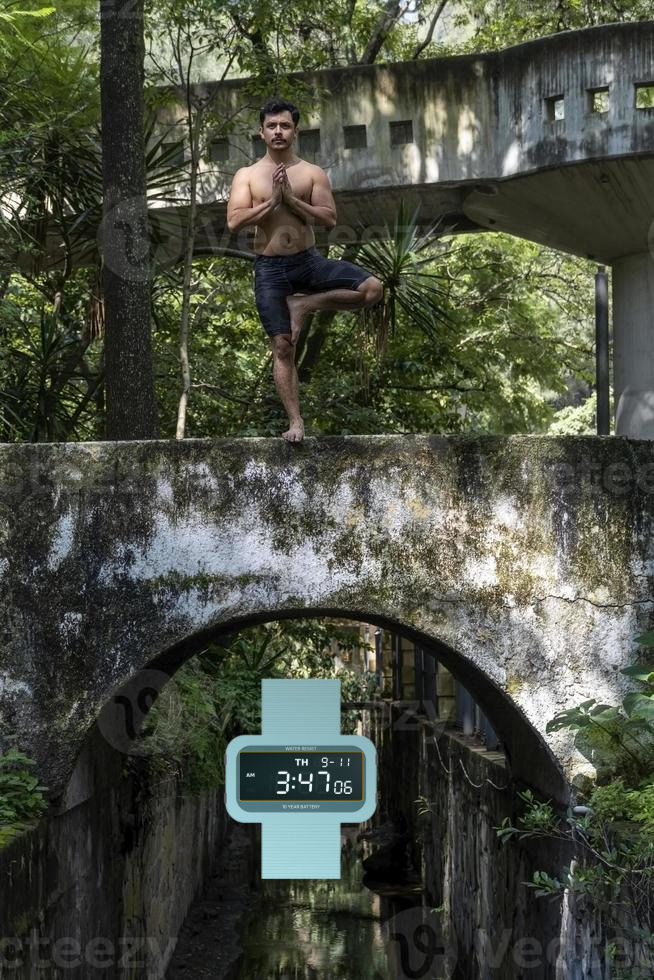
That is 3.47.06
